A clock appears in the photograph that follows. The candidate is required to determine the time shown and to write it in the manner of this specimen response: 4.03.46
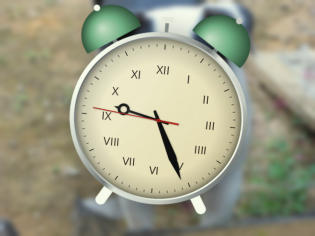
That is 9.25.46
